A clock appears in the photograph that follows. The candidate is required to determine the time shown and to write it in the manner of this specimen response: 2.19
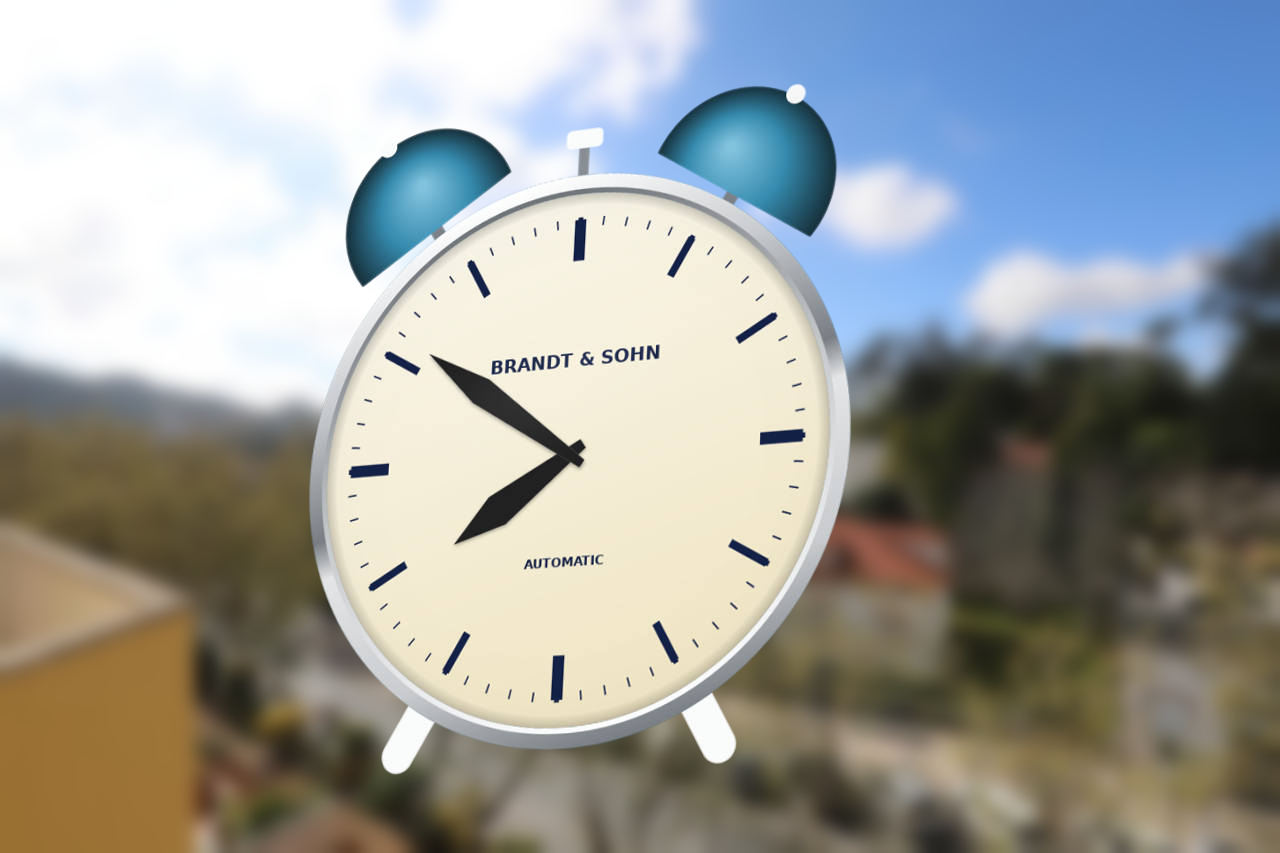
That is 7.51
